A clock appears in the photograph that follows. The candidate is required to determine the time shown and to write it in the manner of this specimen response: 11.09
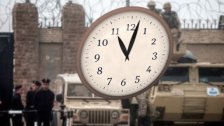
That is 11.02
